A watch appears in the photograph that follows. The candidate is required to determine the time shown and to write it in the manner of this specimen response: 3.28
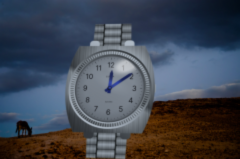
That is 12.09
